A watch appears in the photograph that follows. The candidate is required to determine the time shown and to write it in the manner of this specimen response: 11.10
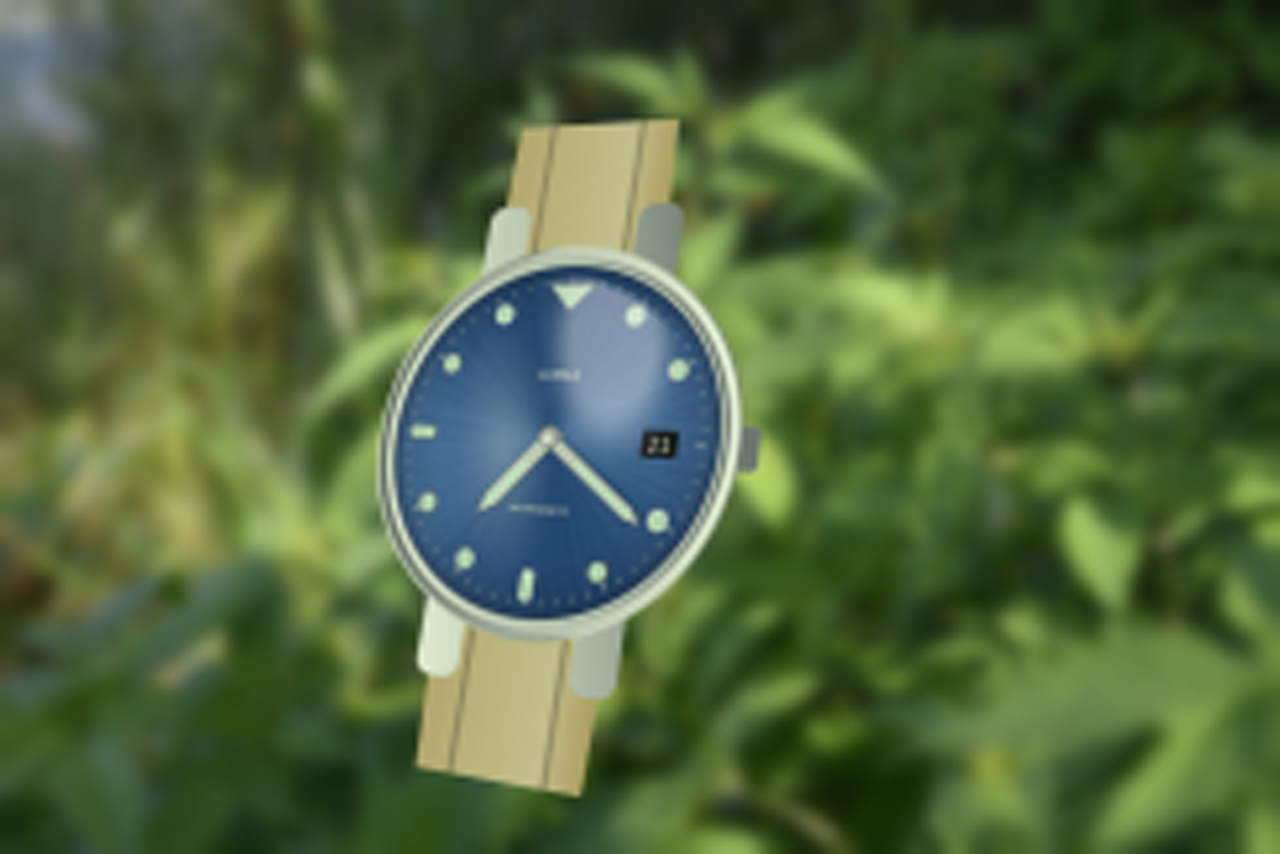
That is 7.21
